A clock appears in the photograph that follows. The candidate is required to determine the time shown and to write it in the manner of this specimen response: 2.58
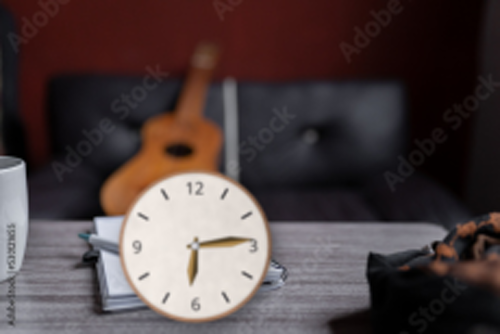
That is 6.14
